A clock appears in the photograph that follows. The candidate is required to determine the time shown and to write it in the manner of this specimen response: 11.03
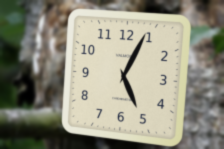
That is 5.04
